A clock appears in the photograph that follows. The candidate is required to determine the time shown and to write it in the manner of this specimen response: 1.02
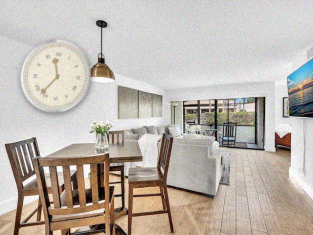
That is 11.37
